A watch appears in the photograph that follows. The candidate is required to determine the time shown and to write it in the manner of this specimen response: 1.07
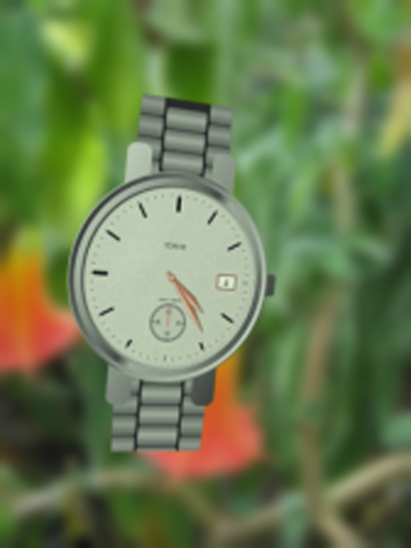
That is 4.24
